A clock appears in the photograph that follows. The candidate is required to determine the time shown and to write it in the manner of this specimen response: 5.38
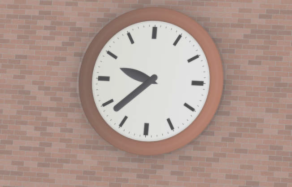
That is 9.38
